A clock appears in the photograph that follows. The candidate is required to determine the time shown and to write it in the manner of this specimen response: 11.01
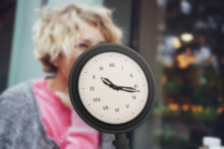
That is 10.17
